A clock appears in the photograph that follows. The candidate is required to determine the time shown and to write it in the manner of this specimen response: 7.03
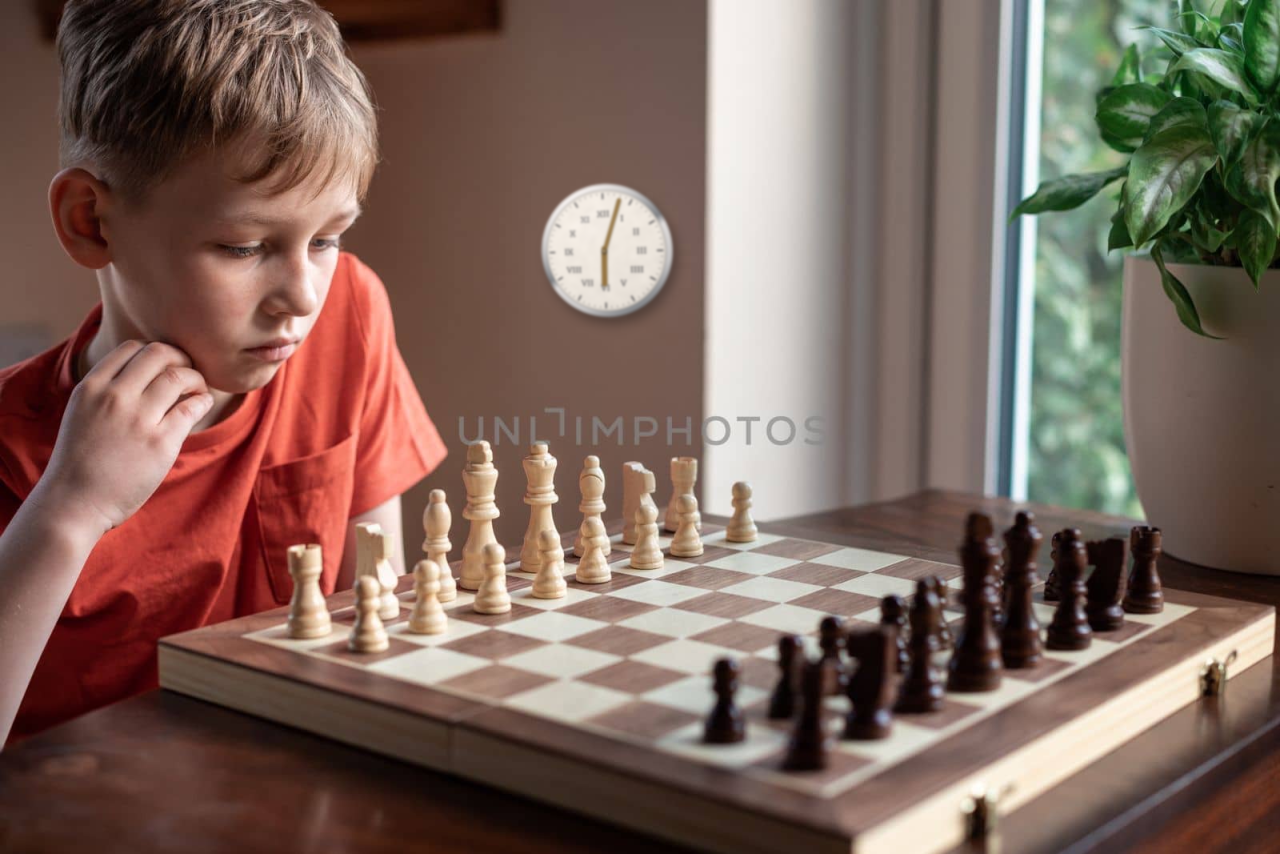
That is 6.03
